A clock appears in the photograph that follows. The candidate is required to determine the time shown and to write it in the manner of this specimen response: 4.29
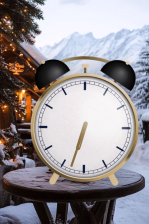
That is 6.33
